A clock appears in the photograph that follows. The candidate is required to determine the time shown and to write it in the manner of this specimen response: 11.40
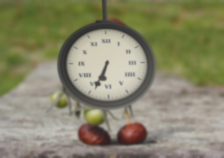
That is 6.34
